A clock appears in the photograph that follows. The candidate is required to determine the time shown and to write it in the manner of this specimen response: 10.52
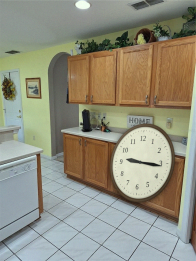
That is 9.16
